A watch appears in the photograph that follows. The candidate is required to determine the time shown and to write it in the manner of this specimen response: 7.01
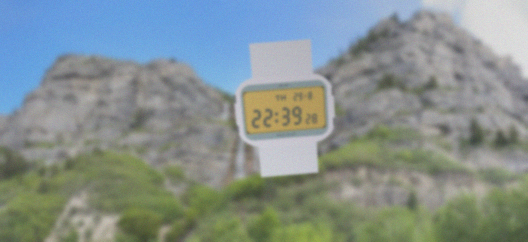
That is 22.39
